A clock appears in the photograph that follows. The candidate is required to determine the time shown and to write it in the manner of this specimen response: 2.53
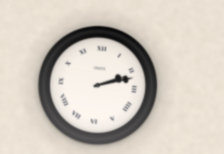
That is 2.12
